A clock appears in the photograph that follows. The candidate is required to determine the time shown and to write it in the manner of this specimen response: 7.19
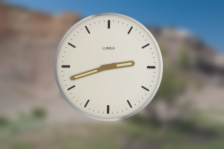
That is 2.42
